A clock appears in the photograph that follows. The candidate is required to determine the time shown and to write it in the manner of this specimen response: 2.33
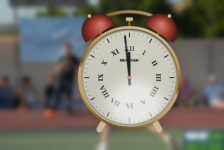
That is 11.59
